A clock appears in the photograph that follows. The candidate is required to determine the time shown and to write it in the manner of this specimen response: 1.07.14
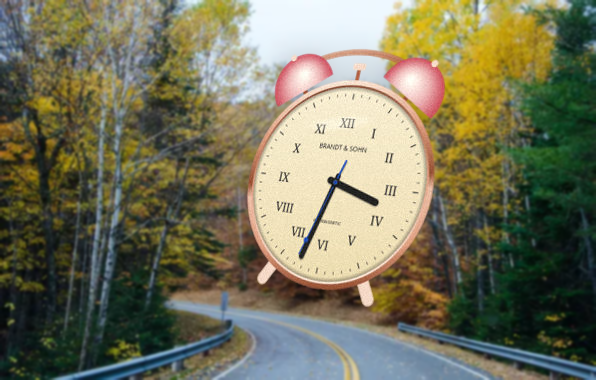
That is 3.32.33
